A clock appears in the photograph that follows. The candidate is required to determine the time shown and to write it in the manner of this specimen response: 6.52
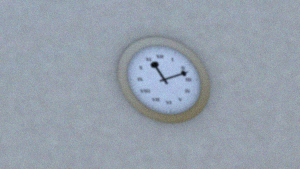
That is 11.12
